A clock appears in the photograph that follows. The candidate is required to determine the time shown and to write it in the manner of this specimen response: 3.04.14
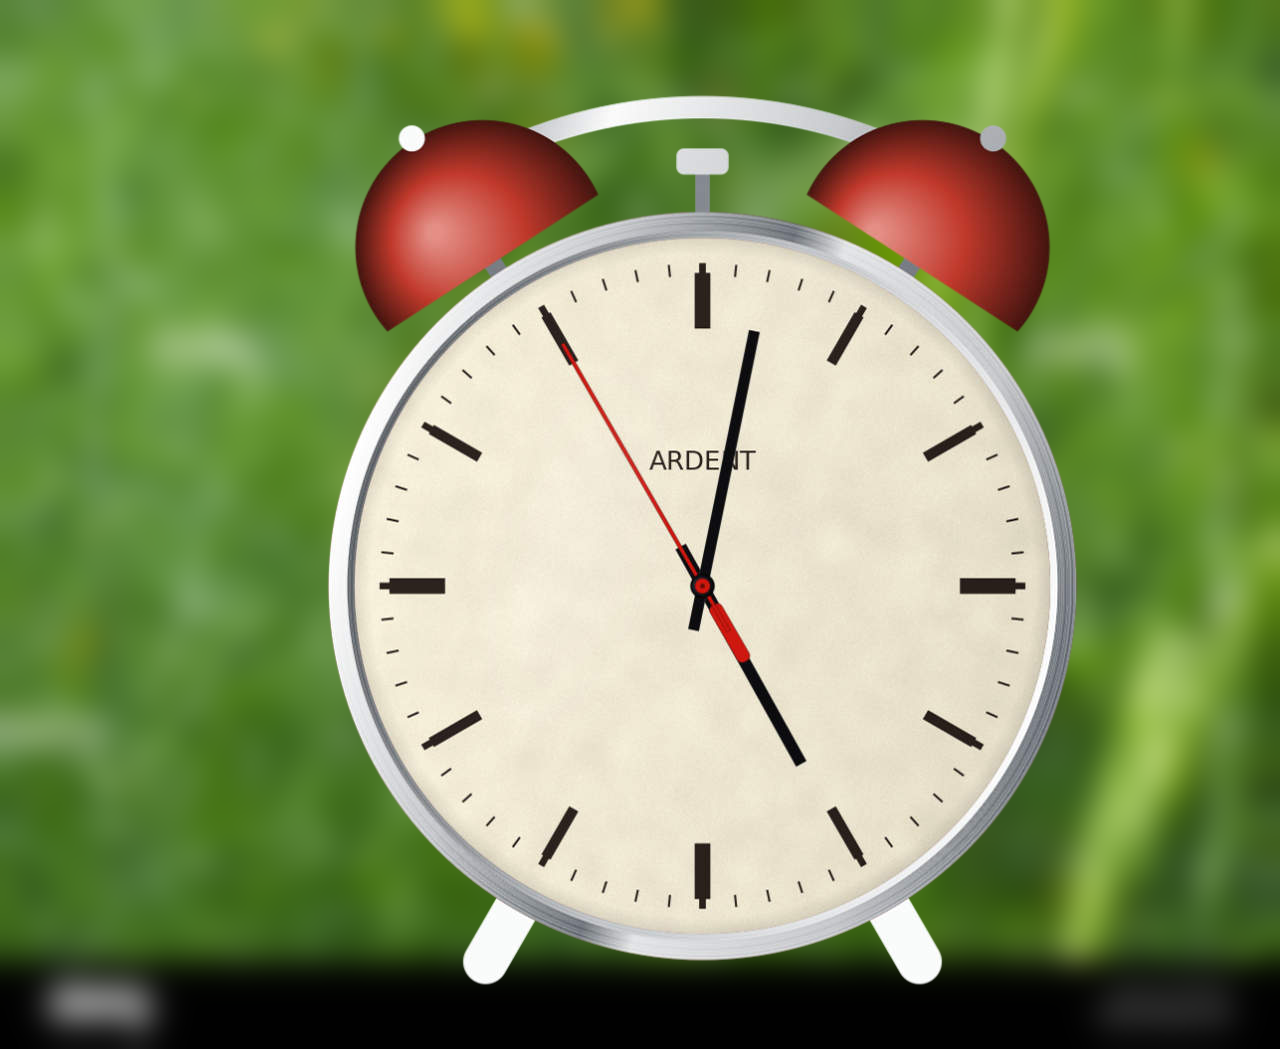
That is 5.01.55
